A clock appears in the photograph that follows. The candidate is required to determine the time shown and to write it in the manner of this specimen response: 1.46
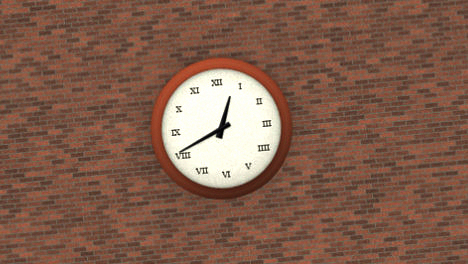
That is 12.41
